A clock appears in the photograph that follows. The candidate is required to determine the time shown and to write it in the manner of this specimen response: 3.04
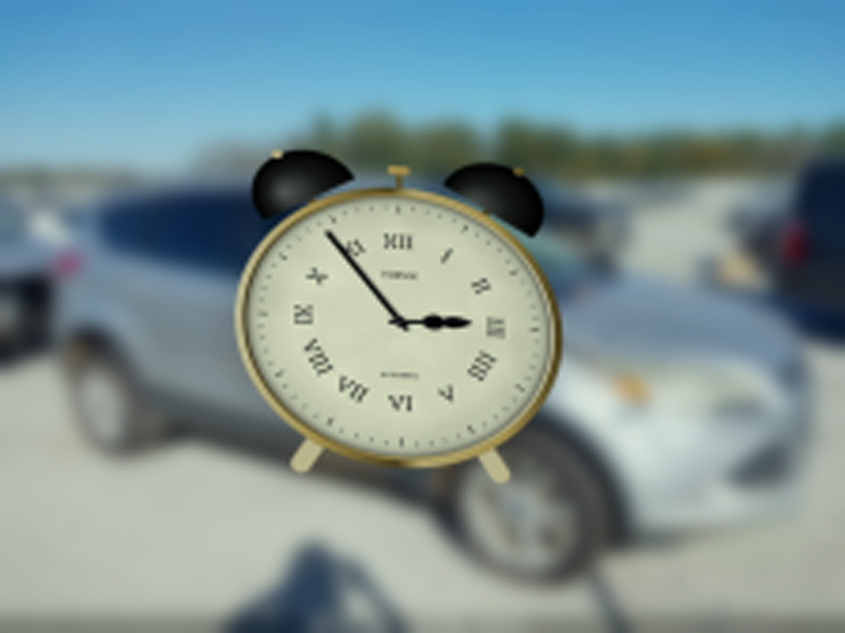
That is 2.54
